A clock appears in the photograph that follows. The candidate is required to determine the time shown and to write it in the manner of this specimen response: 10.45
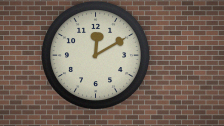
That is 12.10
